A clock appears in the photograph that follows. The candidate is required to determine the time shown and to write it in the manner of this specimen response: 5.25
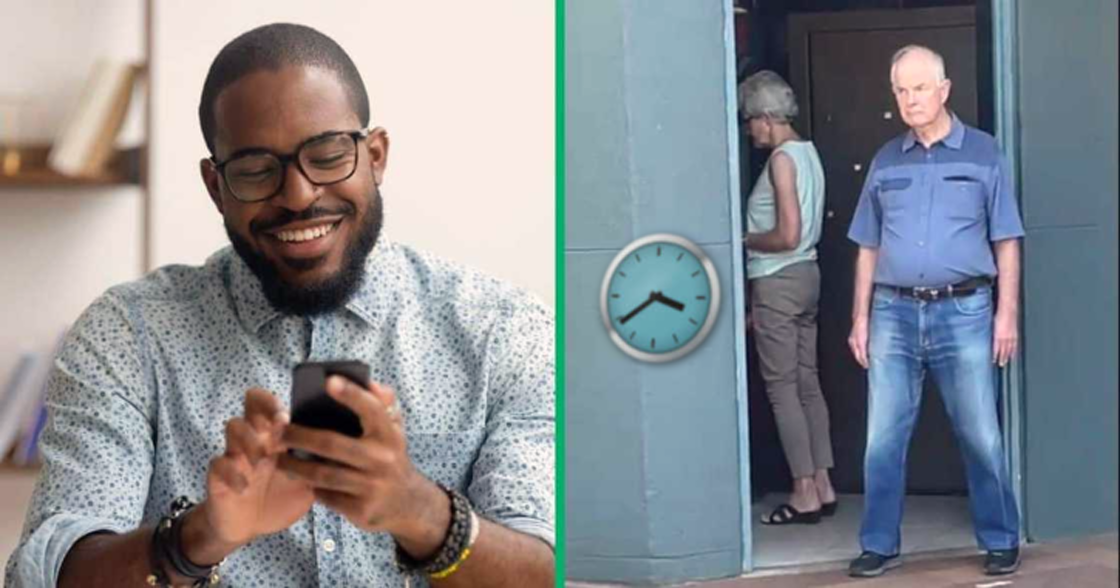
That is 3.39
